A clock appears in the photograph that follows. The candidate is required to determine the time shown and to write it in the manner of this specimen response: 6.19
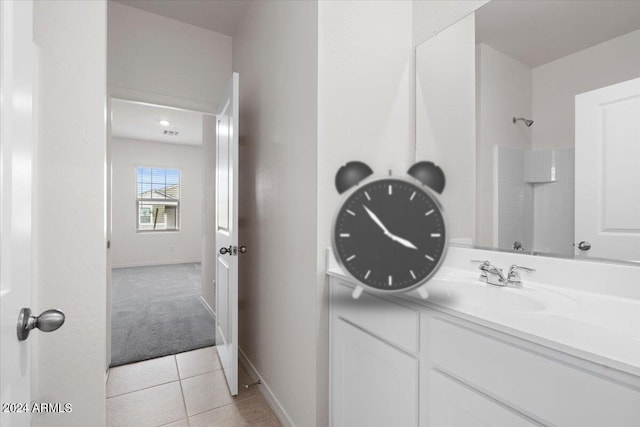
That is 3.53
